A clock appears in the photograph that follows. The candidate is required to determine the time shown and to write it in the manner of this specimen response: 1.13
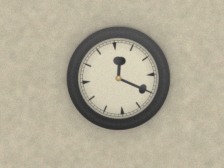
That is 12.20
